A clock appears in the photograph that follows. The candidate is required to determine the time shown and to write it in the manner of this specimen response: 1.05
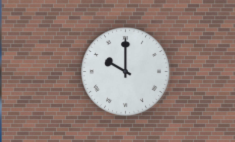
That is 10.00
